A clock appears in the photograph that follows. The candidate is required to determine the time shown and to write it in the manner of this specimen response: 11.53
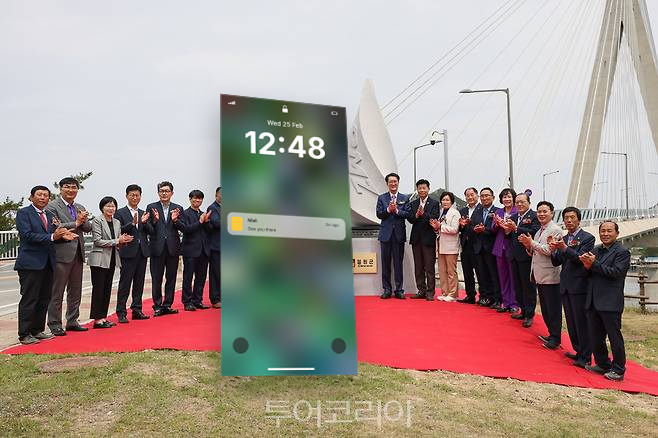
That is 12.48
